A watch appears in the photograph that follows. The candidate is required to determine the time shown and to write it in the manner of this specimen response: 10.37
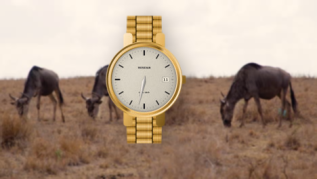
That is 6.32
